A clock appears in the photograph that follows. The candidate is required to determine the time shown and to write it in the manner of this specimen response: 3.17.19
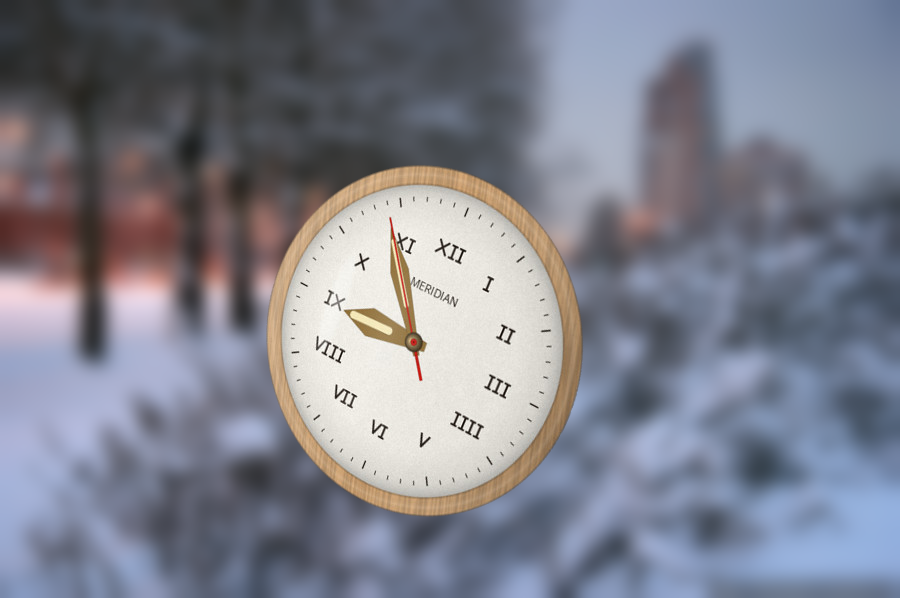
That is 8.53.54
